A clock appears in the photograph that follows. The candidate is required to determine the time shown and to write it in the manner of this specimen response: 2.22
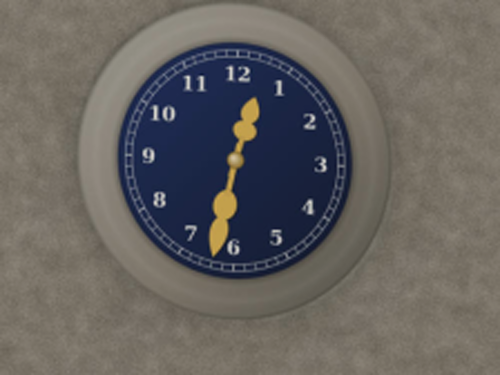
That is 12.32
